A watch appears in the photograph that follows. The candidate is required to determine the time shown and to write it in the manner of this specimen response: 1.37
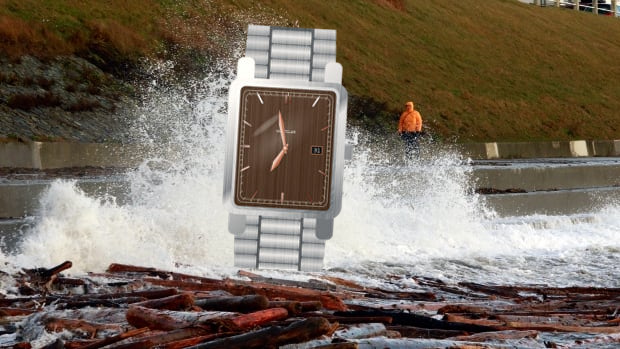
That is 6.58
